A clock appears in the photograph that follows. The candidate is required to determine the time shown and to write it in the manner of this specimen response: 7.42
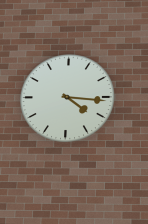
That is 4.16
